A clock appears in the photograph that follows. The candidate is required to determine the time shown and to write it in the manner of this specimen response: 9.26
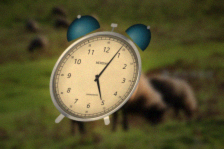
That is 5.04
